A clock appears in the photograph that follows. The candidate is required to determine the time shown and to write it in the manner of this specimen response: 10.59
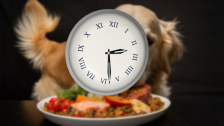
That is 2.28
